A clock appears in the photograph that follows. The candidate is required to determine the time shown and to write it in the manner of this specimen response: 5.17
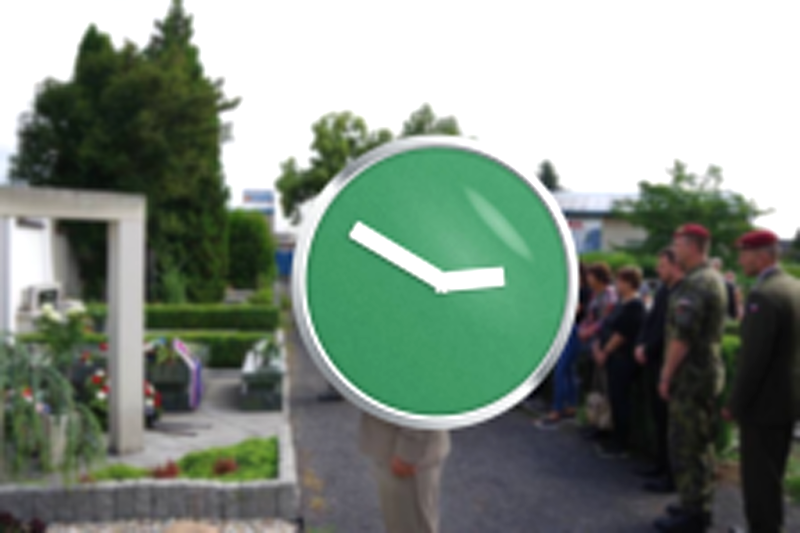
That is 2.50
